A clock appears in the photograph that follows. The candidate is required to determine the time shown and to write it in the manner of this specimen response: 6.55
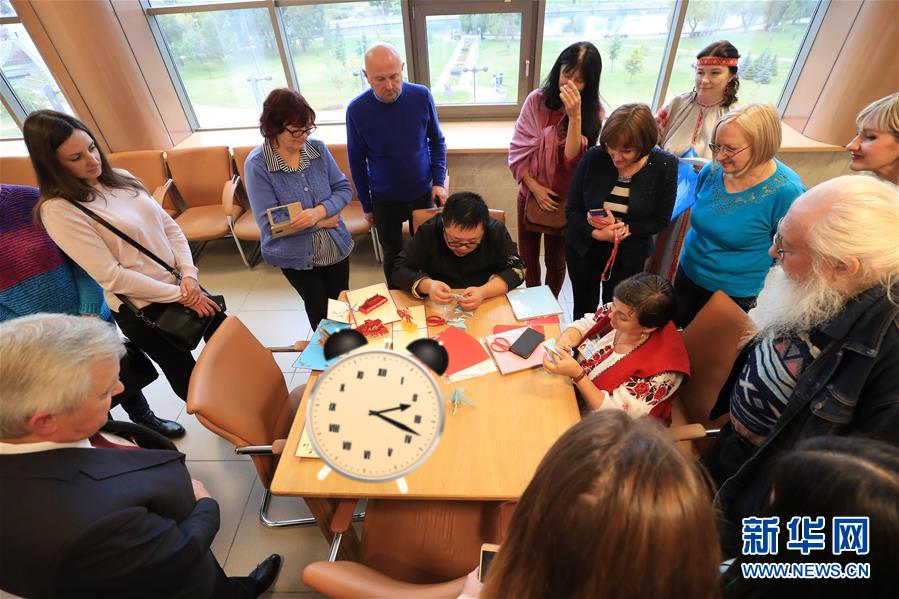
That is 2.18
